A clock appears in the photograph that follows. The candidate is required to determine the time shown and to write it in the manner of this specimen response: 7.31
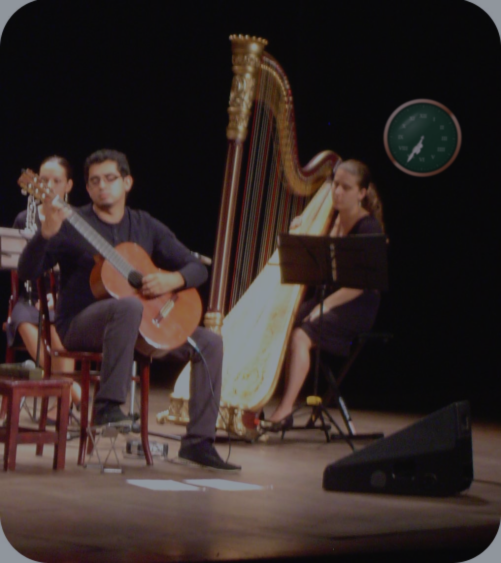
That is 6.35
